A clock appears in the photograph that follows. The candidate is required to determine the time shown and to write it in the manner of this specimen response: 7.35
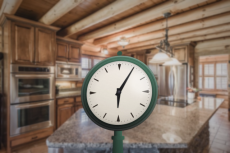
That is 6.05
